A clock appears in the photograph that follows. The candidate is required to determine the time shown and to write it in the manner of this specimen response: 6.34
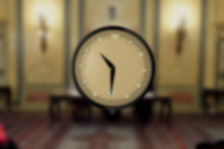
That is 10.30
